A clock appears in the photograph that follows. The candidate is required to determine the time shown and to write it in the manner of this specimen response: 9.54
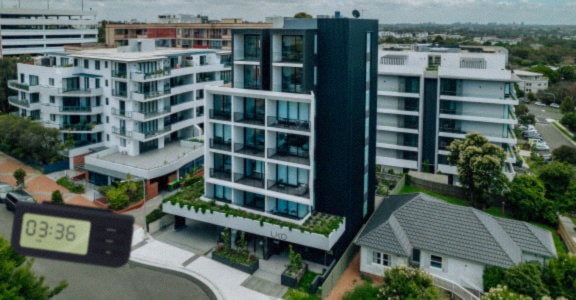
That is 3.36
